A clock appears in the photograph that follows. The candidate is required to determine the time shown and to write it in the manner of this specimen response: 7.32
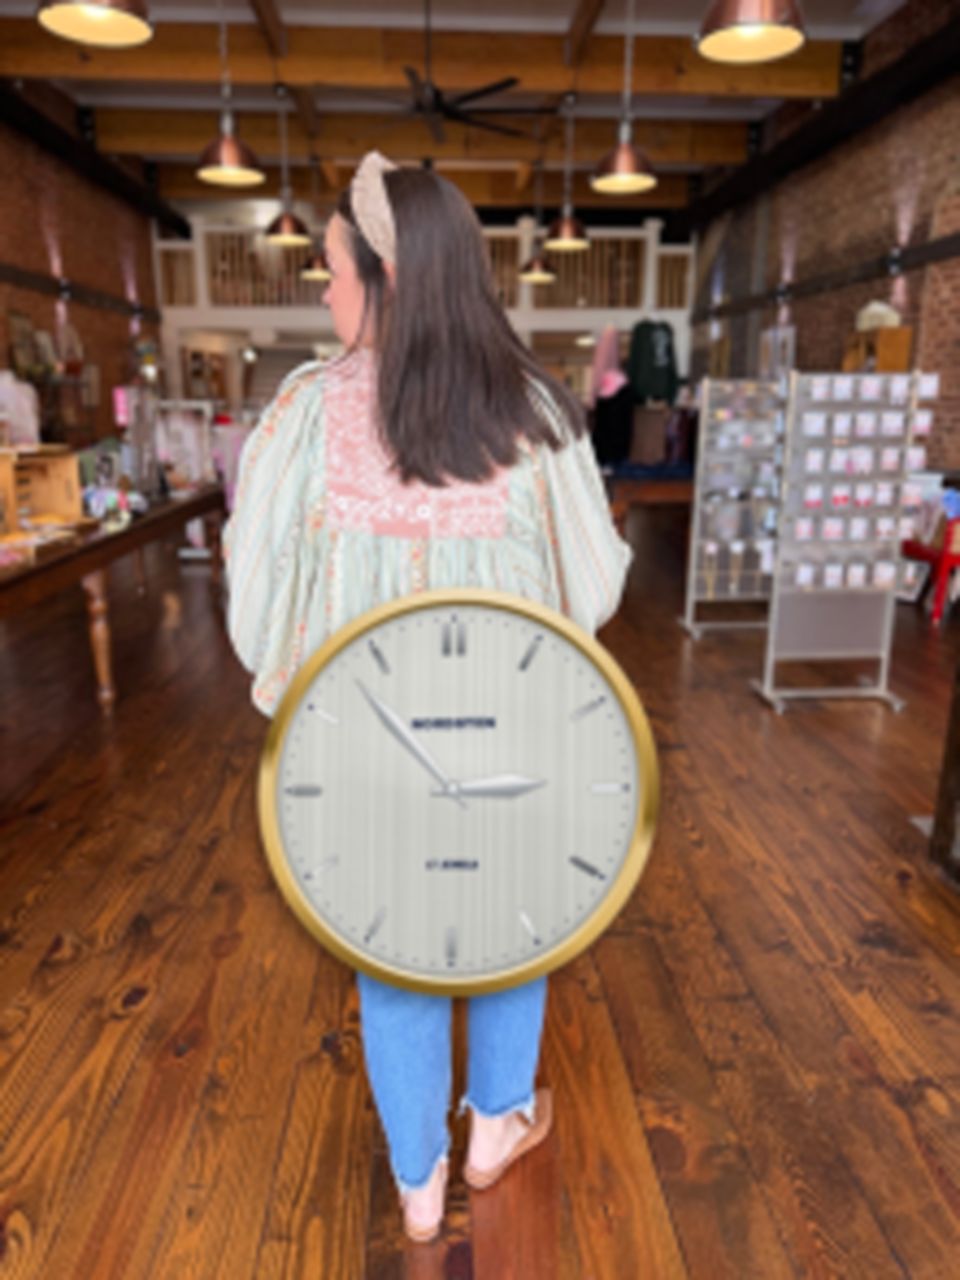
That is 2.53
